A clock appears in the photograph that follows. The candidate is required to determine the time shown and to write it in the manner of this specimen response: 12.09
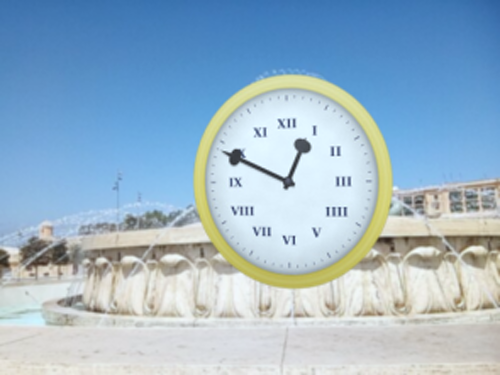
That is 12.49
